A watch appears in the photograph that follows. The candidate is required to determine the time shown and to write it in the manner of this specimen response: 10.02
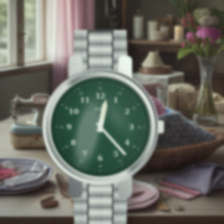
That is 12.23
